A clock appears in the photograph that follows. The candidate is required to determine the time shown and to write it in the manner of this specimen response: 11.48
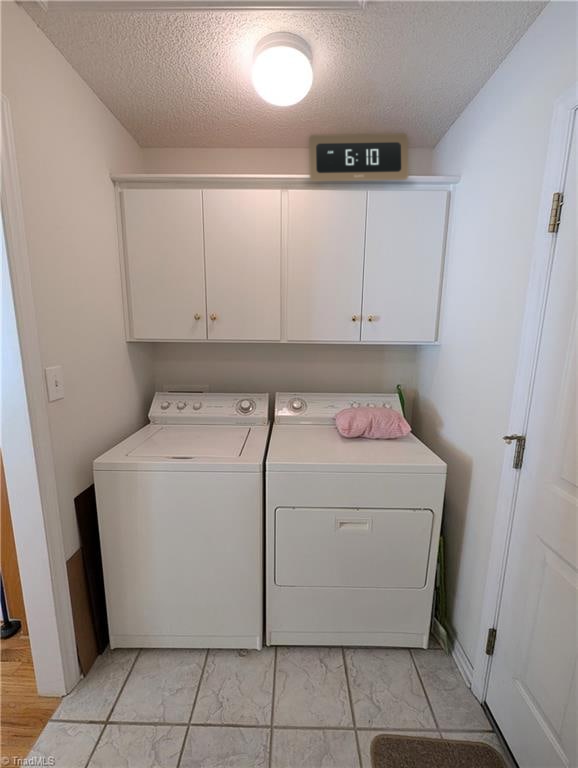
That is 6.10
